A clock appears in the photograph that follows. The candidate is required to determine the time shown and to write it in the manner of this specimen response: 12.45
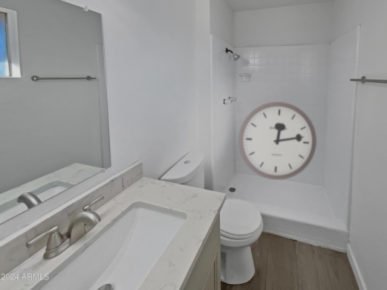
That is 12.13
